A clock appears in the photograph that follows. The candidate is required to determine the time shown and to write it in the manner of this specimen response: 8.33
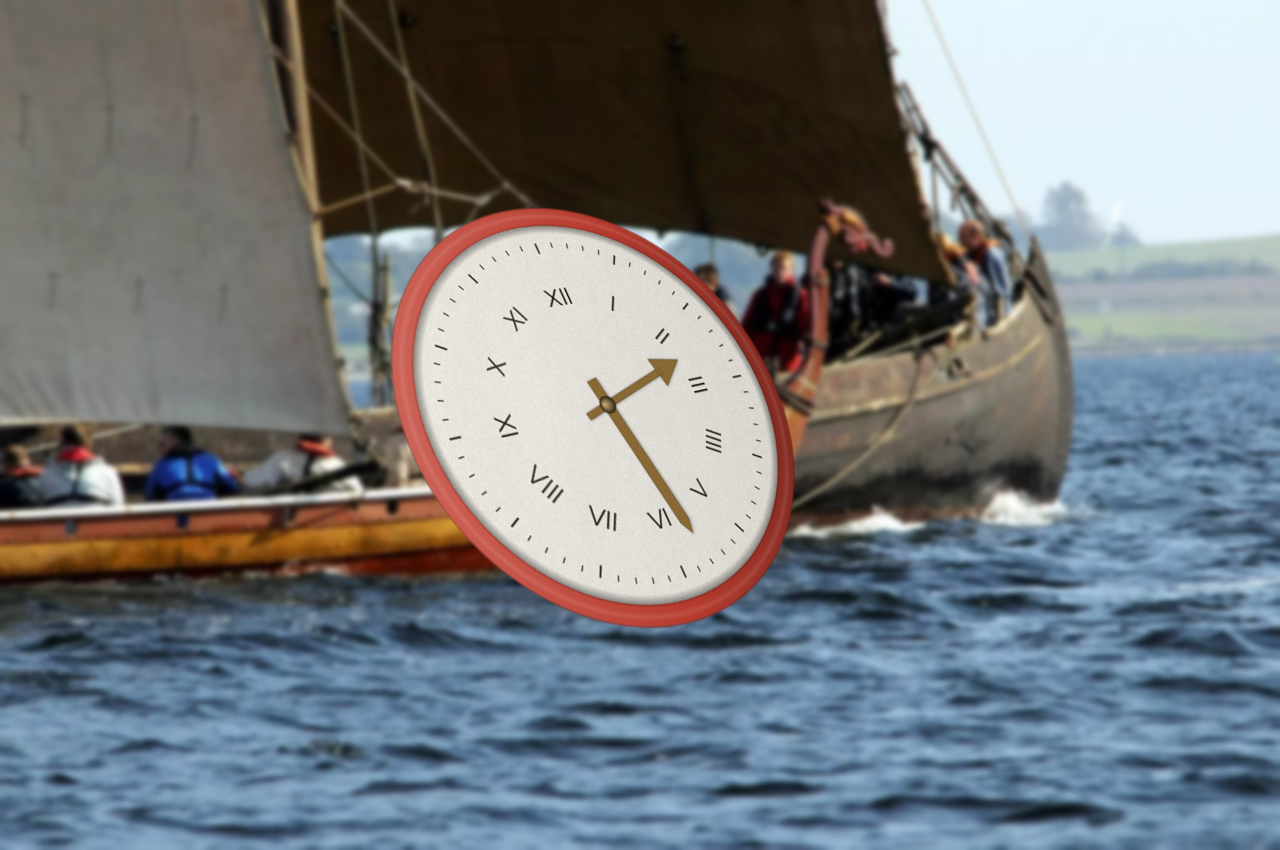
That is 2.28
